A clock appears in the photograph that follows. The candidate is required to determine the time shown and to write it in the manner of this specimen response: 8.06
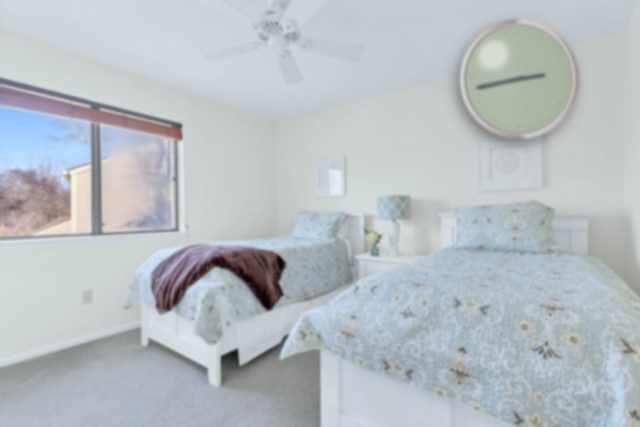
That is 2.43
